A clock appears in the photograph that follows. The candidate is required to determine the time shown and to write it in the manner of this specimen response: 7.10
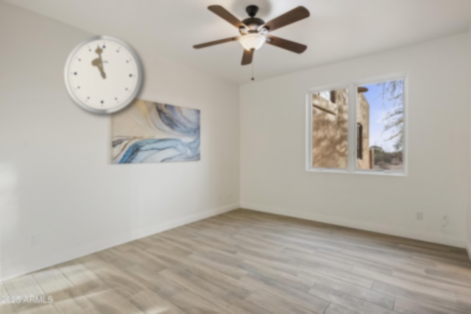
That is 10.58
